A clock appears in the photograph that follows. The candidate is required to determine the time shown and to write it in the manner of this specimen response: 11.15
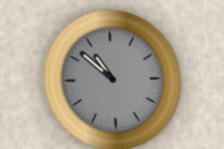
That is 10.52
